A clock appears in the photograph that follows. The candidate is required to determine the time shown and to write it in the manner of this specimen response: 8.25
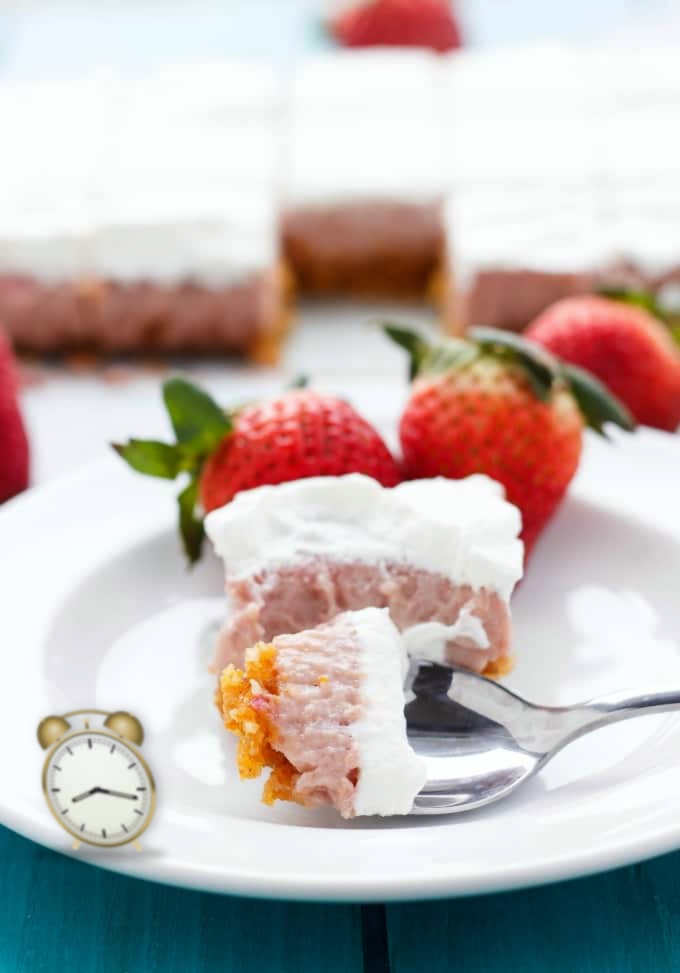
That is 8.17
